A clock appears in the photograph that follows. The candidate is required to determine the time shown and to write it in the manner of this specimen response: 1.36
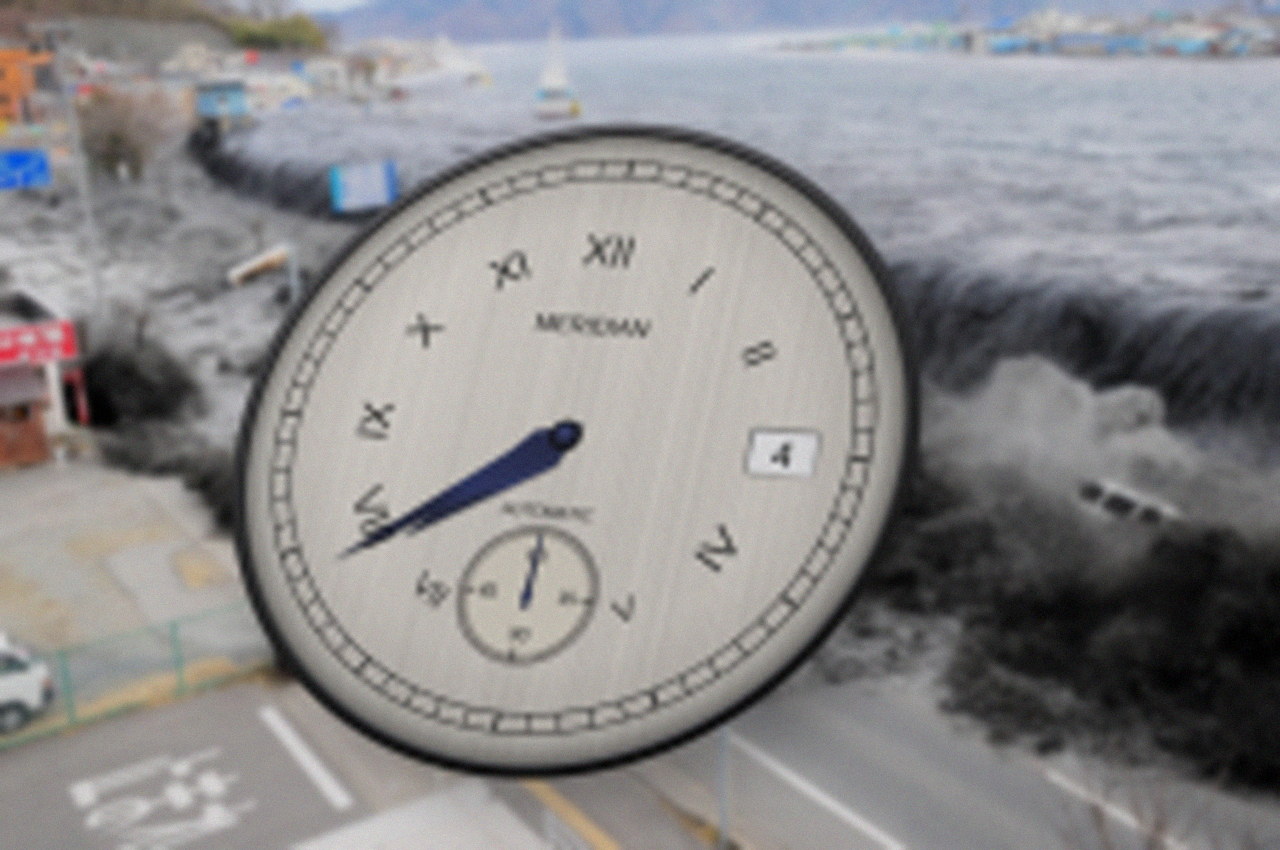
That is 7.39
